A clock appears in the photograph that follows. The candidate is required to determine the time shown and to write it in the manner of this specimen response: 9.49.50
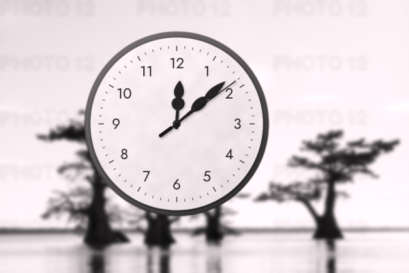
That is 12.08.09
